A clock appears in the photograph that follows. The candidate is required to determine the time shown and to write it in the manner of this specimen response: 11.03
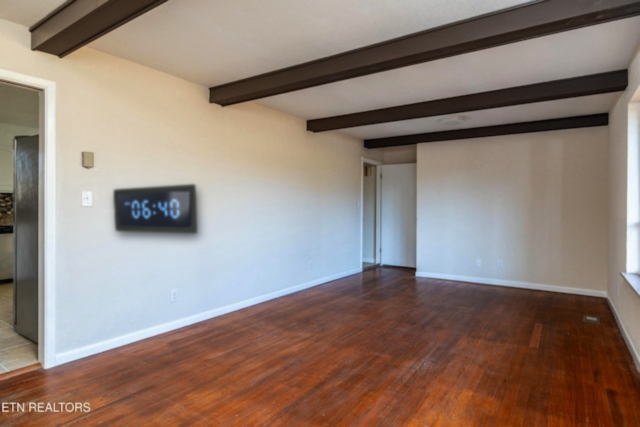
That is 6.40
